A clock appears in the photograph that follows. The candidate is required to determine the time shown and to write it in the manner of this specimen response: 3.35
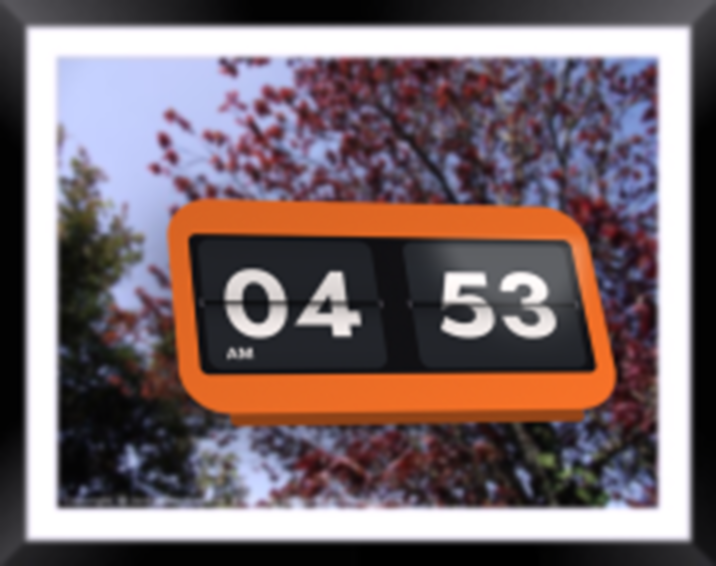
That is 4.53
